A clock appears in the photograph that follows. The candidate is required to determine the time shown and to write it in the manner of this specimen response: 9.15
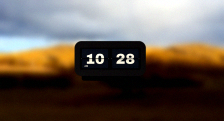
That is 10.28
